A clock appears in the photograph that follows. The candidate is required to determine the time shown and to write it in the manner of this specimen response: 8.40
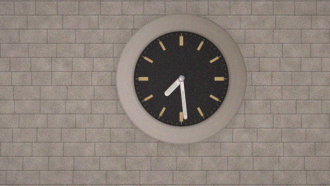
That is 7.29
